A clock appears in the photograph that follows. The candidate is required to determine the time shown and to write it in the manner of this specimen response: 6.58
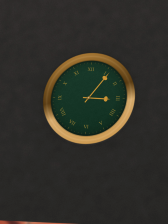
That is 3.06
